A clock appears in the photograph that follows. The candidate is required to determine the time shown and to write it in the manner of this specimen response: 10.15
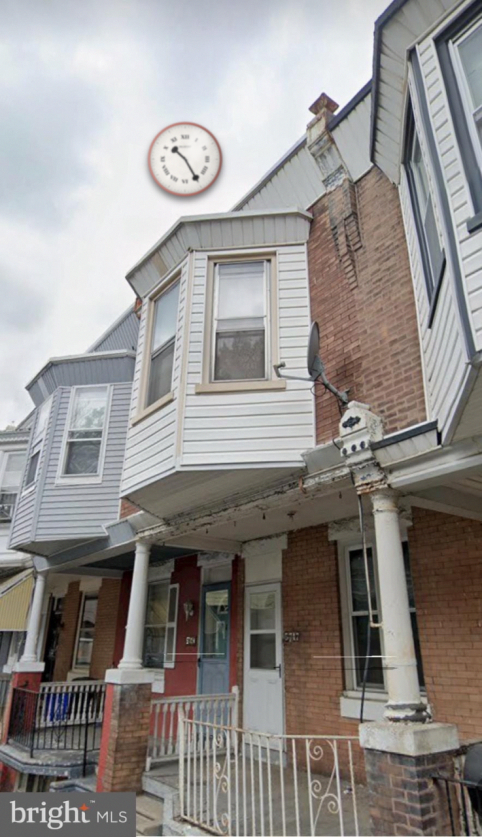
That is 10.25
